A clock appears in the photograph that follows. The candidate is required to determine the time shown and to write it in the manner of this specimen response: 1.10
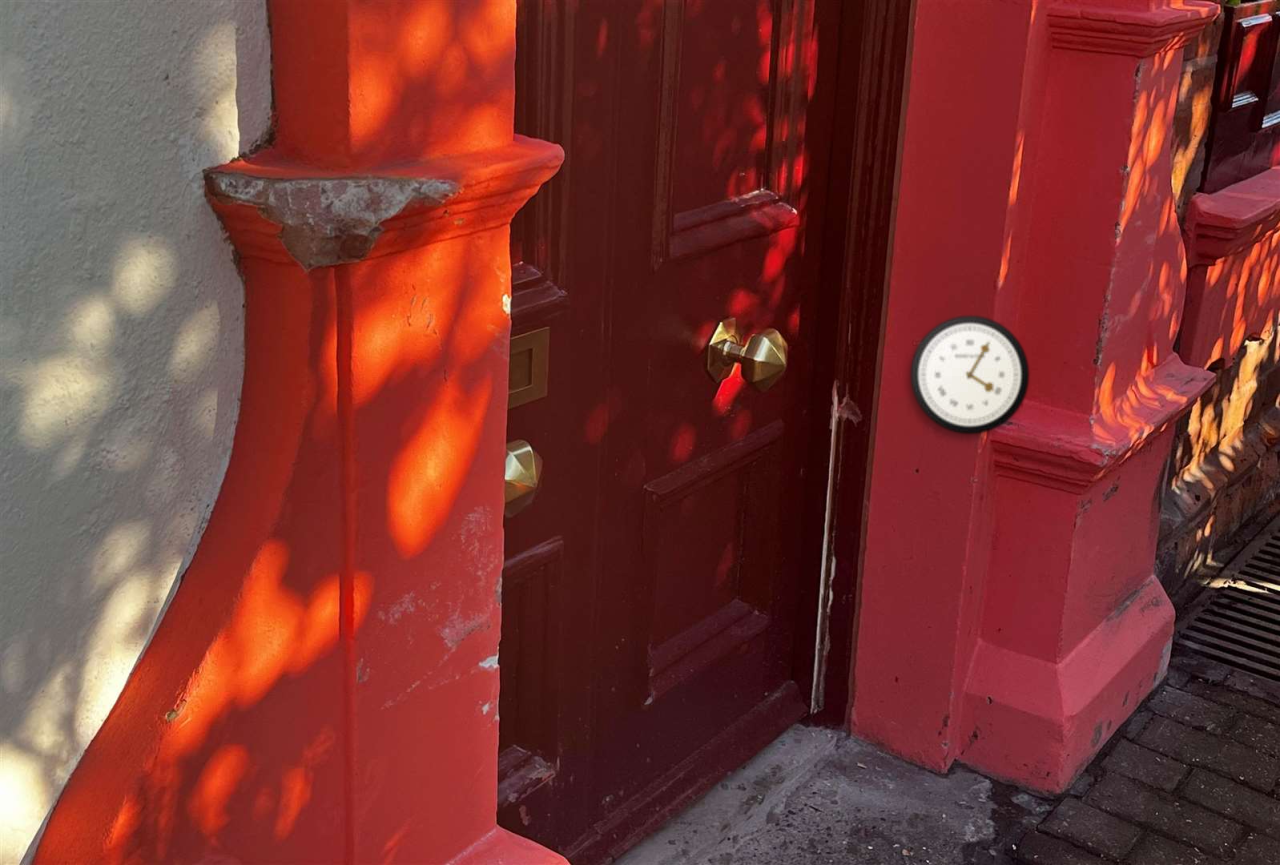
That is 4.05
